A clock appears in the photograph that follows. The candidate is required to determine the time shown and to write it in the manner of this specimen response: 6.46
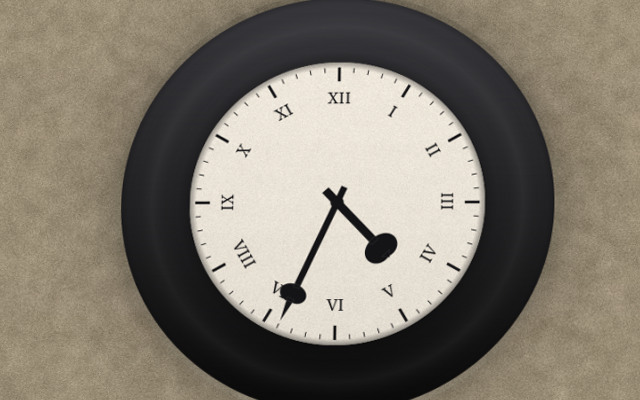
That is 4.34
